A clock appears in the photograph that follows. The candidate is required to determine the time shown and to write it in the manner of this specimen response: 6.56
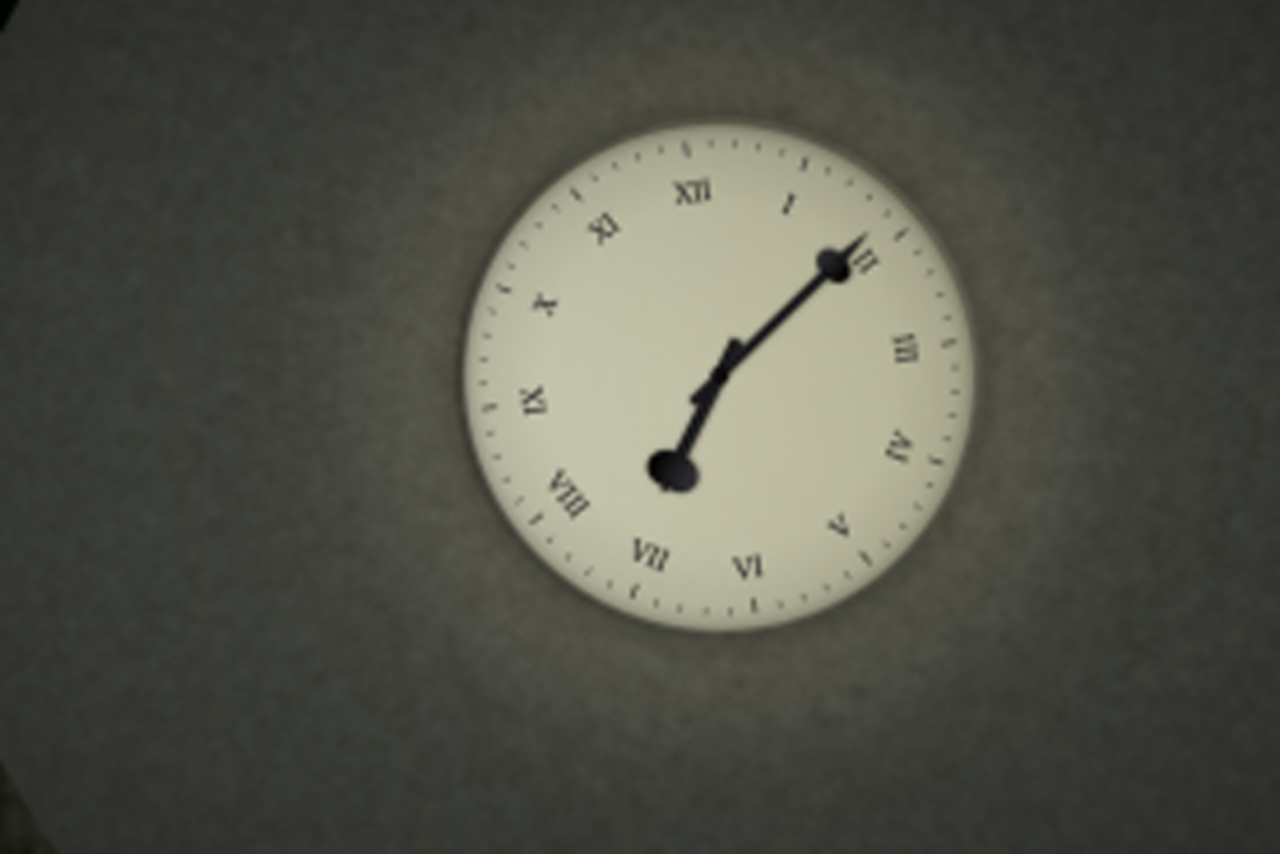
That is 7.09
